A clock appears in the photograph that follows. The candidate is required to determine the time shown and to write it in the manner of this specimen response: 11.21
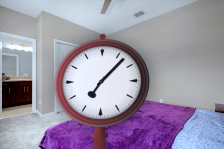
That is 7.07
